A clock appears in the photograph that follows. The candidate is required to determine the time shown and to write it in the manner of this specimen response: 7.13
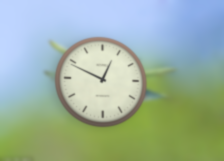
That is 12.49
